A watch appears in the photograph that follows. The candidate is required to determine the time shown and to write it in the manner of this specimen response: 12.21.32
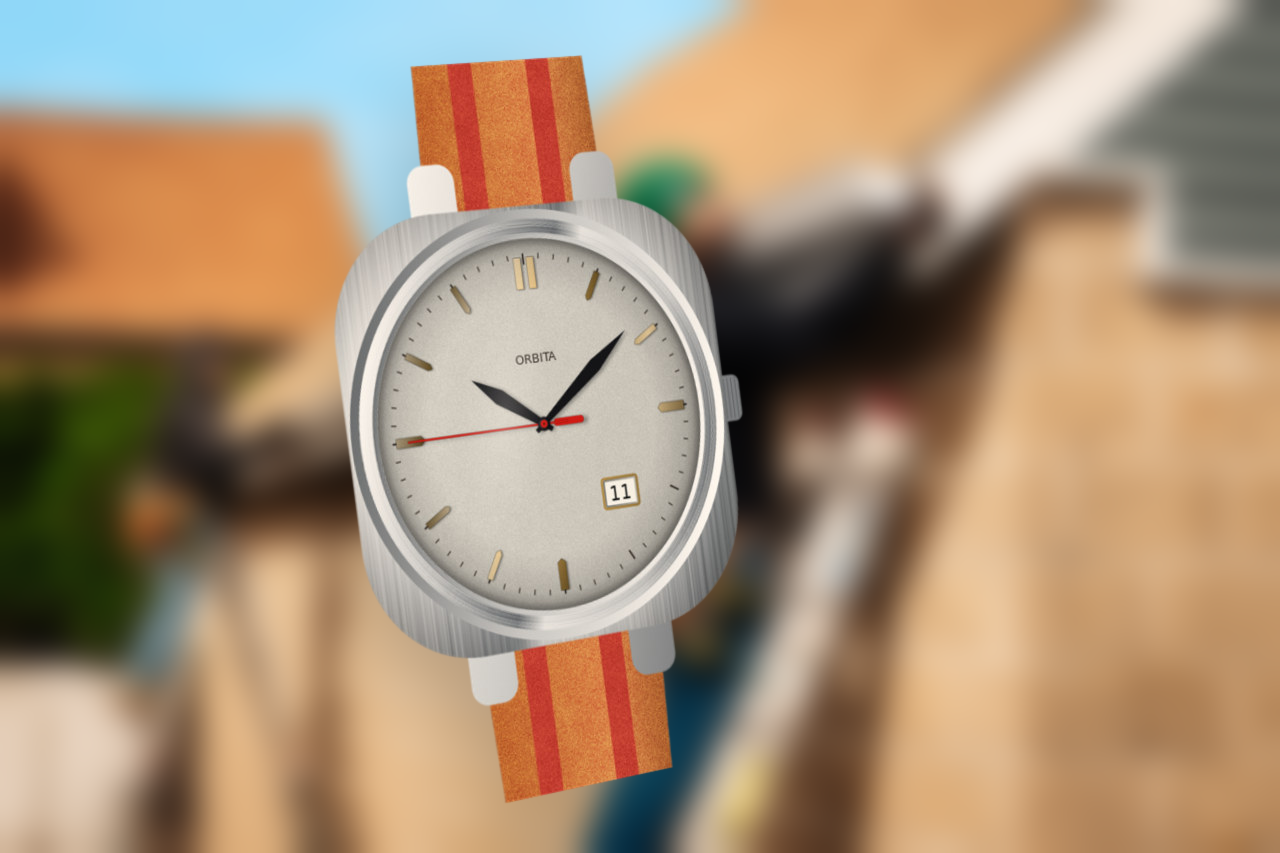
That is 10.08.45
